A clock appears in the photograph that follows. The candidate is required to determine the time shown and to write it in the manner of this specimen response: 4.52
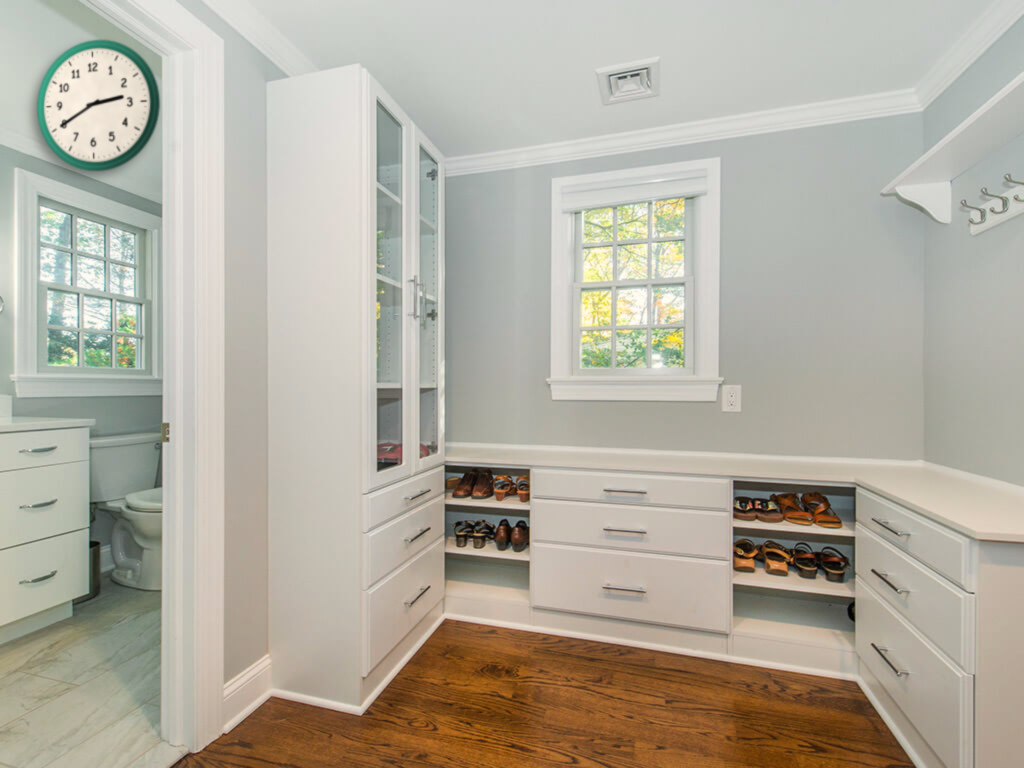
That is 2.40
